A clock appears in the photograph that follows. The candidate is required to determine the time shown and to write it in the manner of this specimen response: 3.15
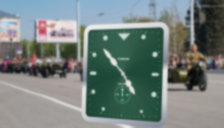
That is 4.53
